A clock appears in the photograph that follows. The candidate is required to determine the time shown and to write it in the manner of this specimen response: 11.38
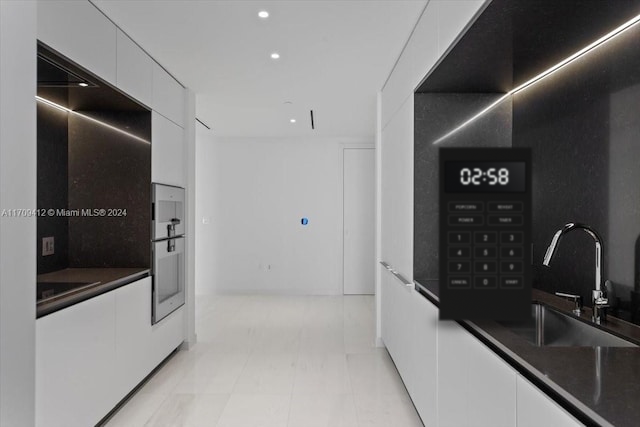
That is 2.58
